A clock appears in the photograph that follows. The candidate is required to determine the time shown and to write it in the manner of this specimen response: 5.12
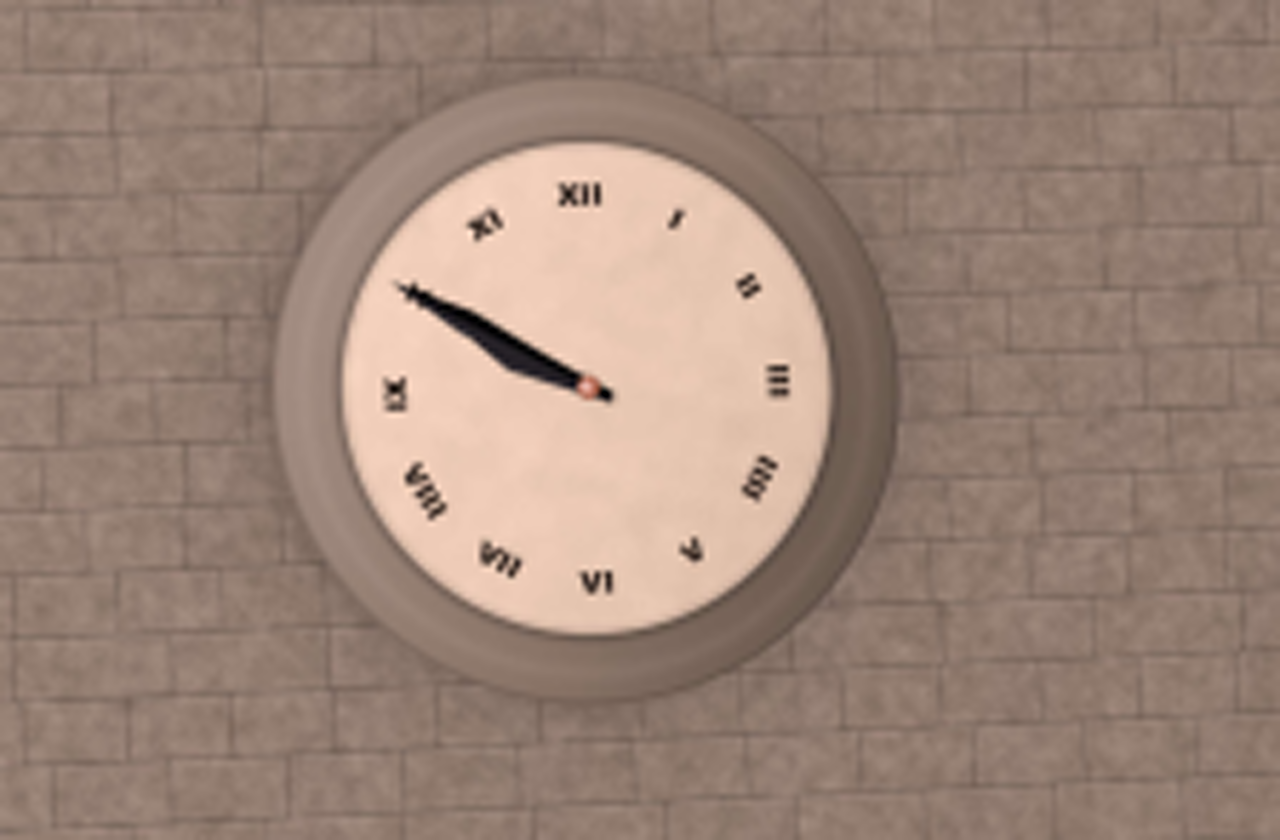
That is 9.50
